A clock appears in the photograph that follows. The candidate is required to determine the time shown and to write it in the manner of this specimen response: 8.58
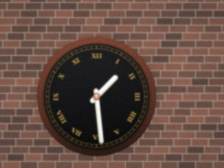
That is 1.29
